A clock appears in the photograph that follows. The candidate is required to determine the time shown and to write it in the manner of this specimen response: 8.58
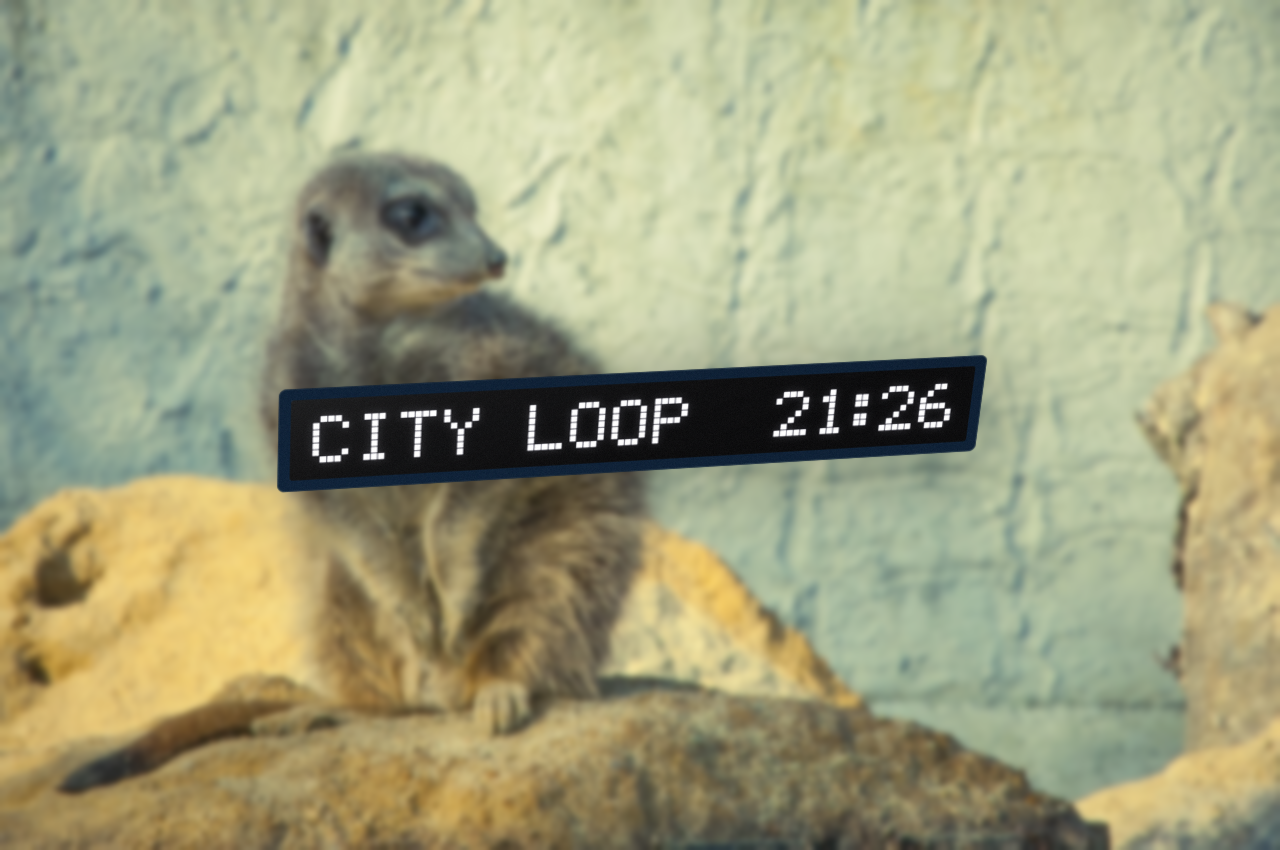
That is 21.26
